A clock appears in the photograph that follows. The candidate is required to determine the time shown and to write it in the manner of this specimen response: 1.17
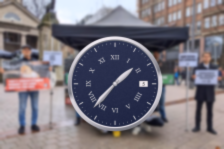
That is 1.37
